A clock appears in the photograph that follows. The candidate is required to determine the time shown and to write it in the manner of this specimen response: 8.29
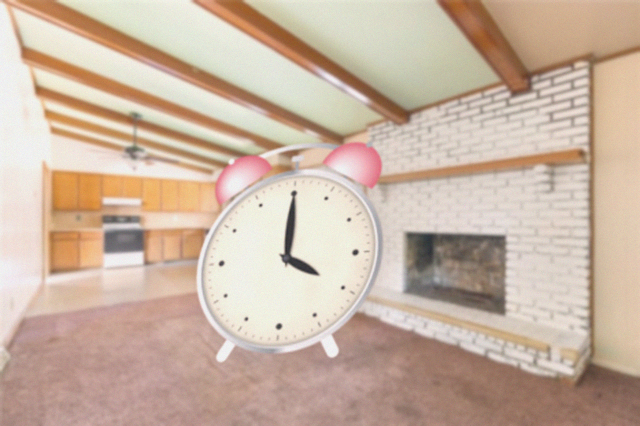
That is 4.00
